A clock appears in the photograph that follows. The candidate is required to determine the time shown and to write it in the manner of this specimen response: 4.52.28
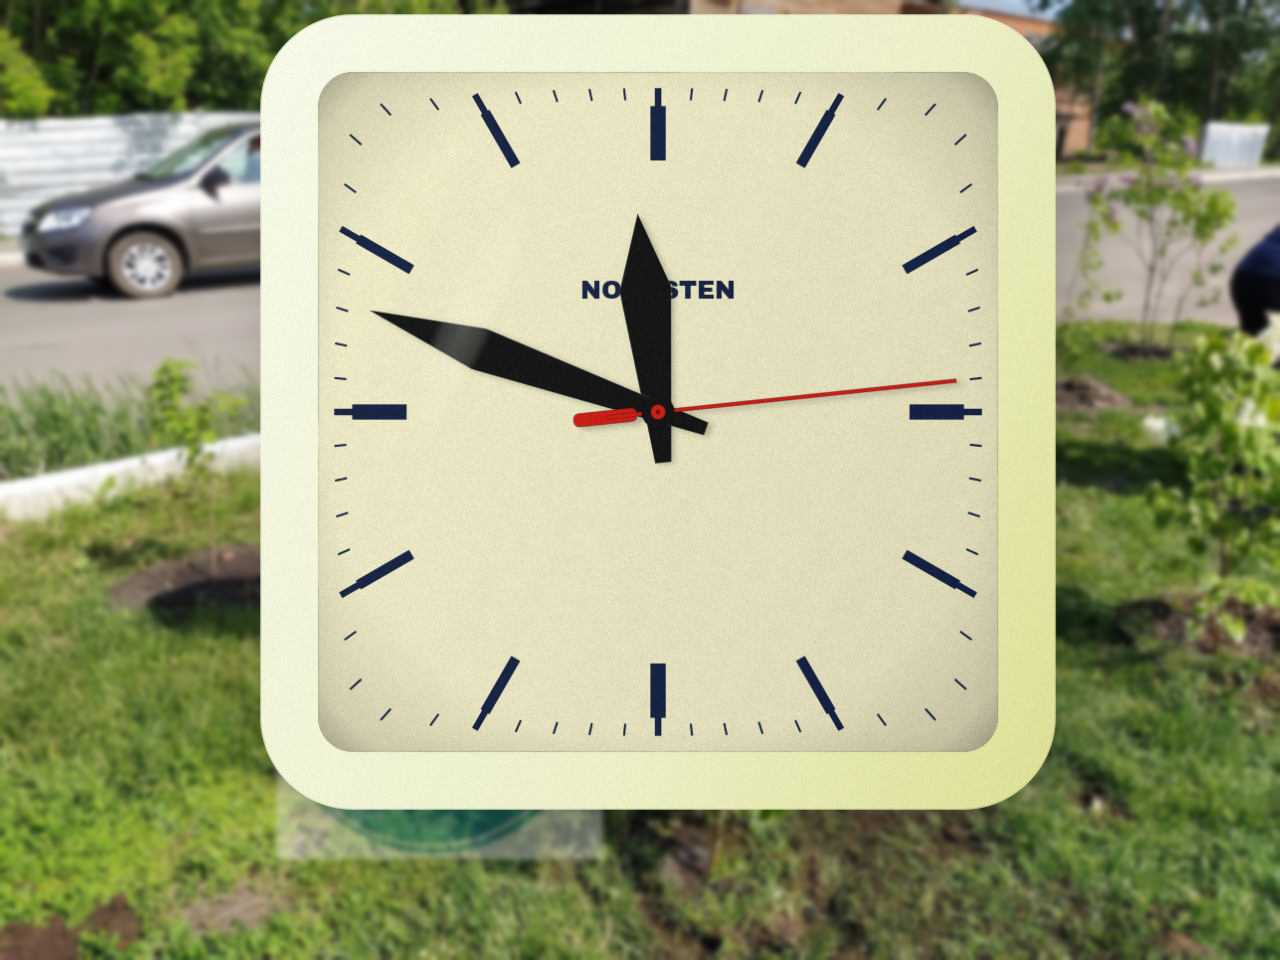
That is 11.48.14
